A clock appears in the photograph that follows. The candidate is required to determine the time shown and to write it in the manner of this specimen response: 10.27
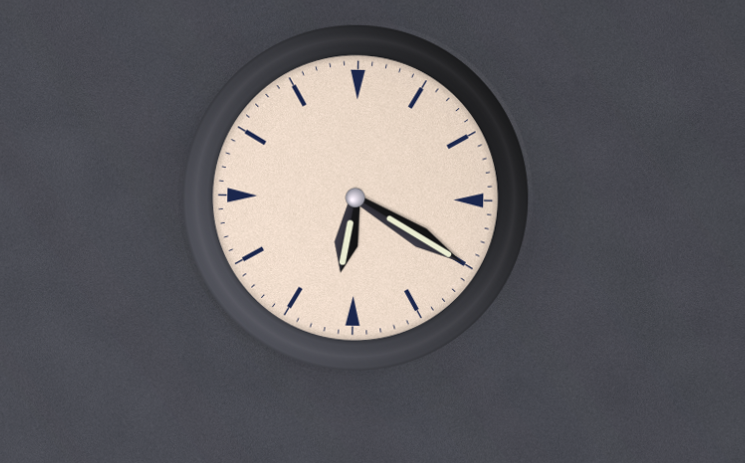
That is 6.20
